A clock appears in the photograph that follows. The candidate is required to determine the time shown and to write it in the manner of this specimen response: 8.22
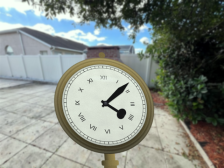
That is 4.08
